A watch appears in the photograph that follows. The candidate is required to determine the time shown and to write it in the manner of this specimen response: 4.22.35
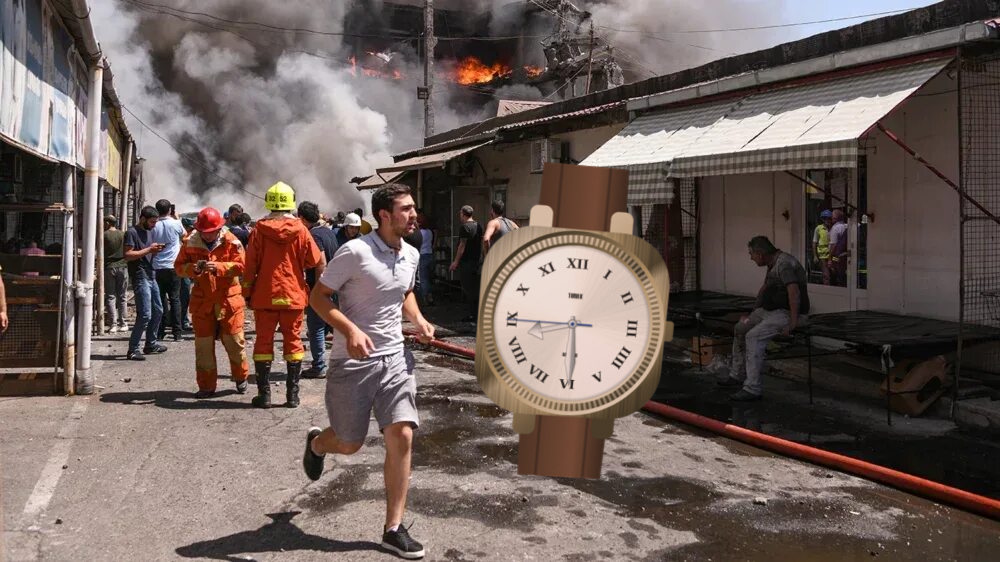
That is 8.29.45
